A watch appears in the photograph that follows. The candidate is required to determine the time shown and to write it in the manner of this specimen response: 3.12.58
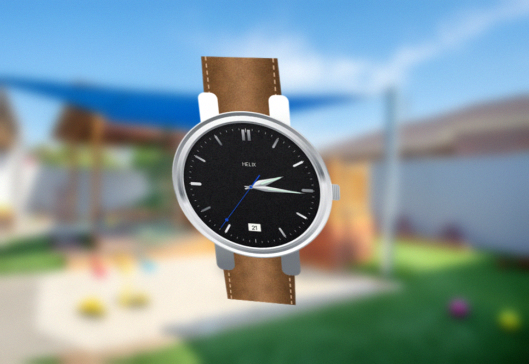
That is 2.15.36
